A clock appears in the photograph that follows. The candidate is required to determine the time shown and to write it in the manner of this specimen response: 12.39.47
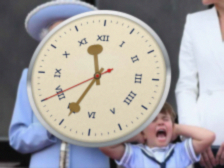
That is 11.34.40
